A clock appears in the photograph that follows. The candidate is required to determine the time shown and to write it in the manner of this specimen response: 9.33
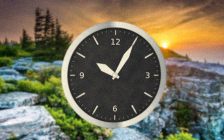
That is 10.05
